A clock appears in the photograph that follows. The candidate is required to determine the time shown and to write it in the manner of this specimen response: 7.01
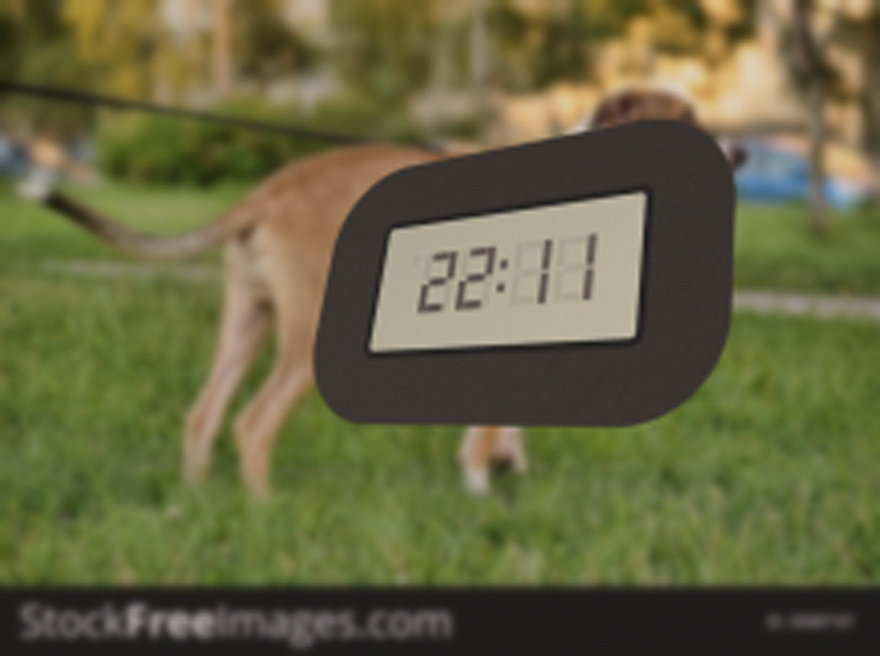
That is 22.11
